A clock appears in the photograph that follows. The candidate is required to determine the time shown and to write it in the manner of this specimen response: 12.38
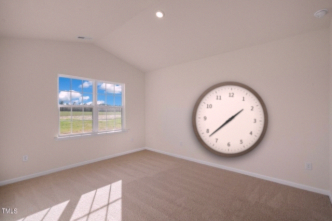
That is 1.38
